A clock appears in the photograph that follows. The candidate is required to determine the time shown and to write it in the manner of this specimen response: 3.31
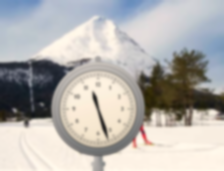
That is 11.27
